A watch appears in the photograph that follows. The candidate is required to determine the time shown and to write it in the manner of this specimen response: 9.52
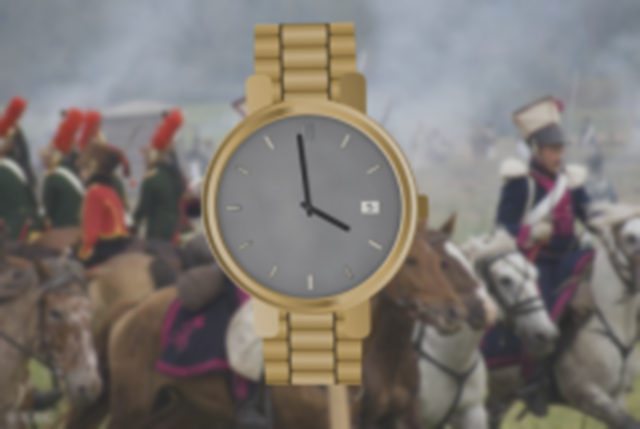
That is 3.59
